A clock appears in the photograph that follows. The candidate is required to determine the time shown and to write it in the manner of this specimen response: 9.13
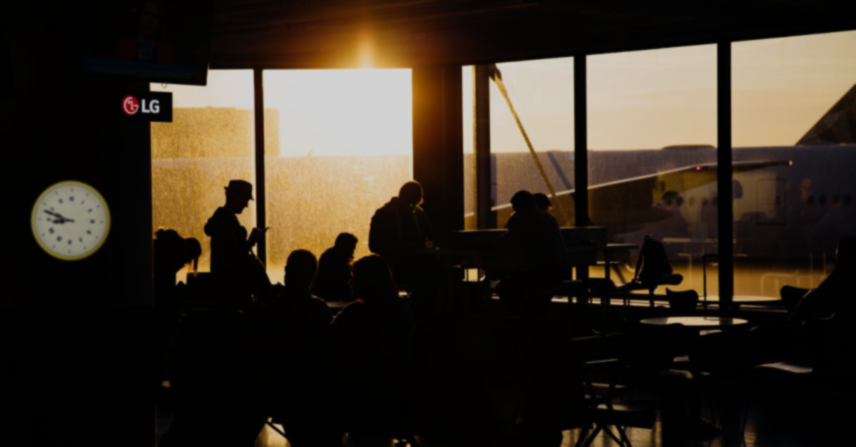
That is 8.48
